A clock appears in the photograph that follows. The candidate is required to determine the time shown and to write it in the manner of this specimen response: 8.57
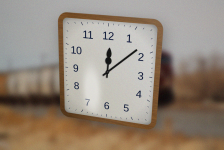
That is 12.08
